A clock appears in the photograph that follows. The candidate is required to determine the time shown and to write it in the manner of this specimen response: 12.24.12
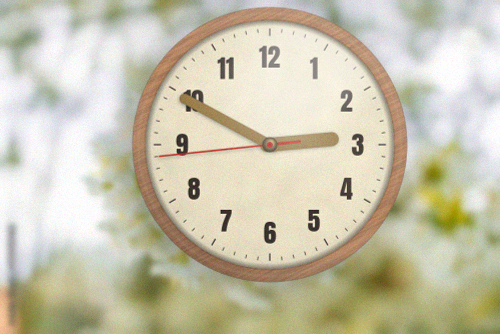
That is 2.49.44
